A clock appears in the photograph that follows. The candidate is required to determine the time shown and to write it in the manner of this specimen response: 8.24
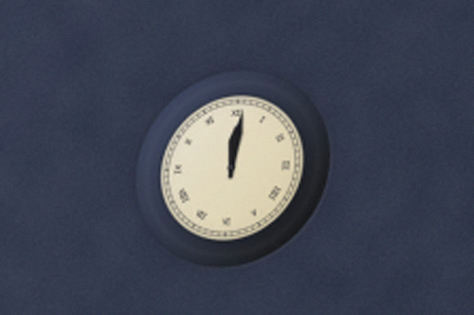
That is 12.01
